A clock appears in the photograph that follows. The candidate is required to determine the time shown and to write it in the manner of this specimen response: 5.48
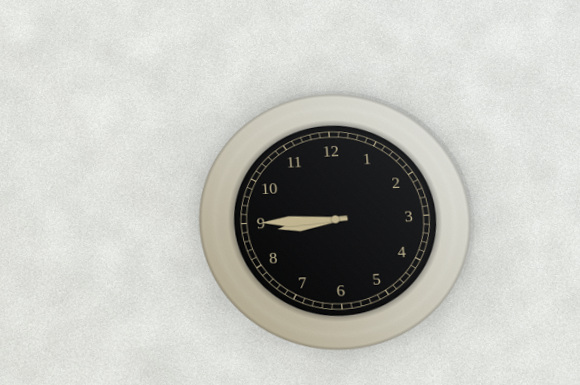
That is 8.45
